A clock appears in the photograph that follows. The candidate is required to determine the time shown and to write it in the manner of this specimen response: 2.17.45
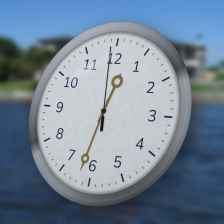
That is 12.31.59
